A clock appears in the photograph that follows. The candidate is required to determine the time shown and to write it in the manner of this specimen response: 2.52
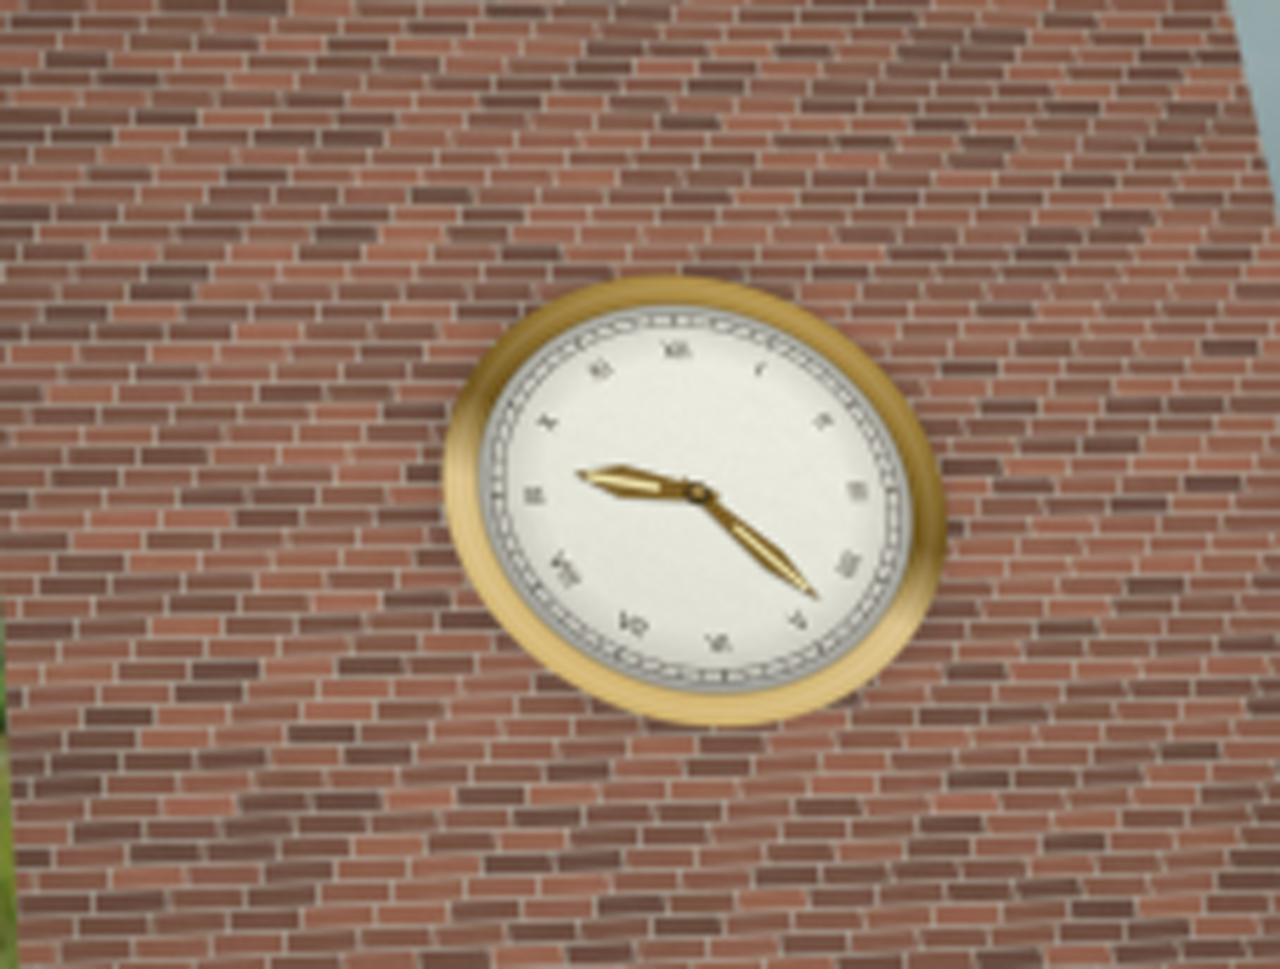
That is 9.23
